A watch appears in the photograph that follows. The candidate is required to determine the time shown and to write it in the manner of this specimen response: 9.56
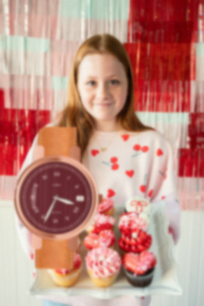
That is 3.34
